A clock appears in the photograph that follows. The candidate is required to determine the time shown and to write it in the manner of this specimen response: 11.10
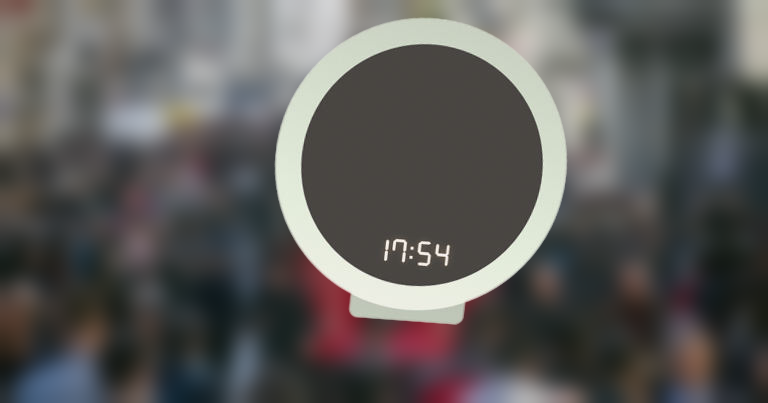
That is 17.54
